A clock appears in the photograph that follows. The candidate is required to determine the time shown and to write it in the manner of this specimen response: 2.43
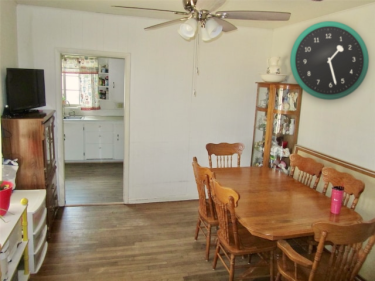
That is 1.28
